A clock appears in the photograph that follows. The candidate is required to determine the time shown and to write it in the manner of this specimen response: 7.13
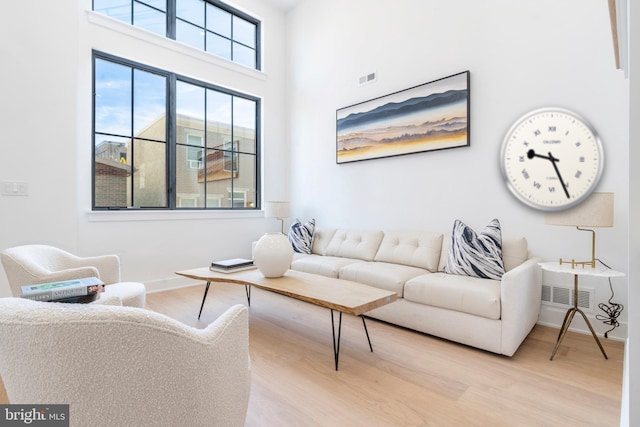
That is 9.26
